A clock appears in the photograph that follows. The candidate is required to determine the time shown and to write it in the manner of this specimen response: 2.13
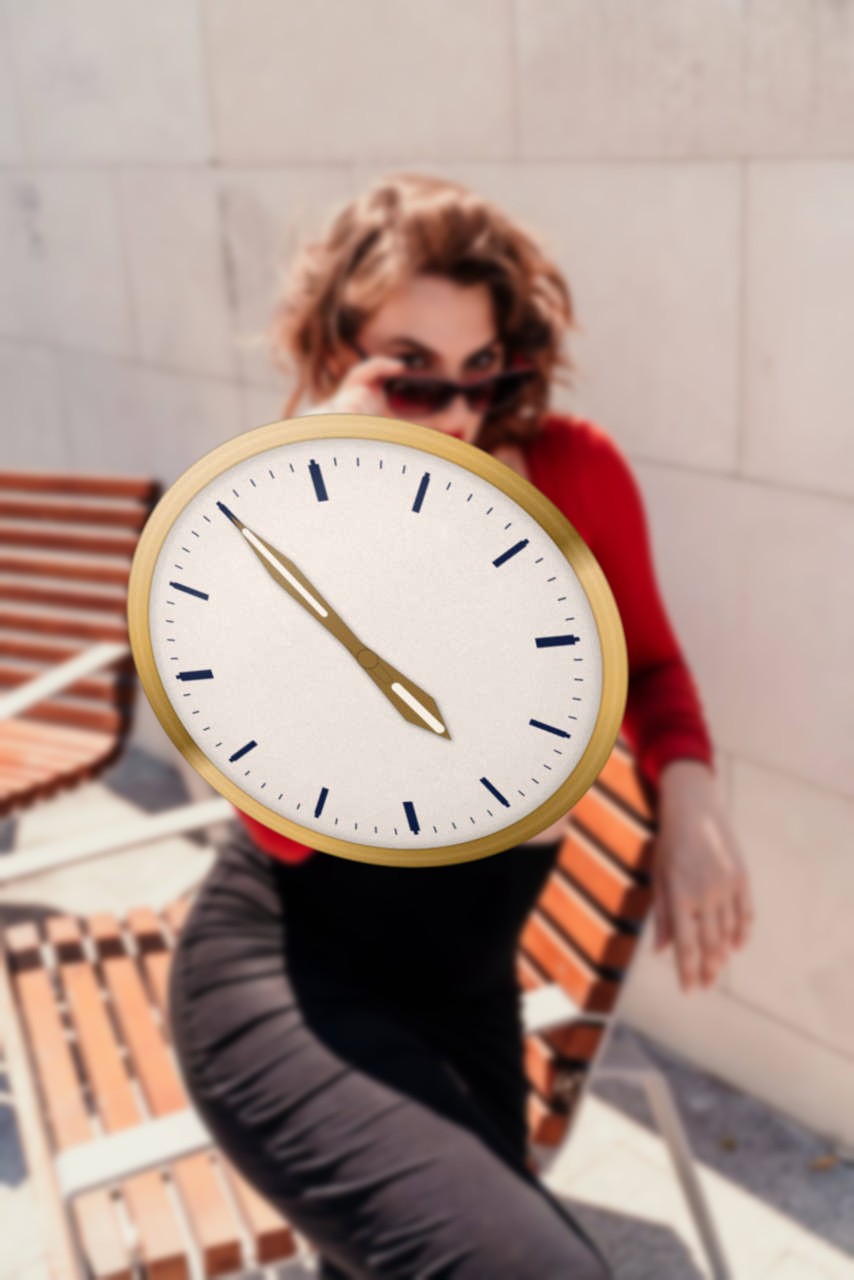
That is 4.55
